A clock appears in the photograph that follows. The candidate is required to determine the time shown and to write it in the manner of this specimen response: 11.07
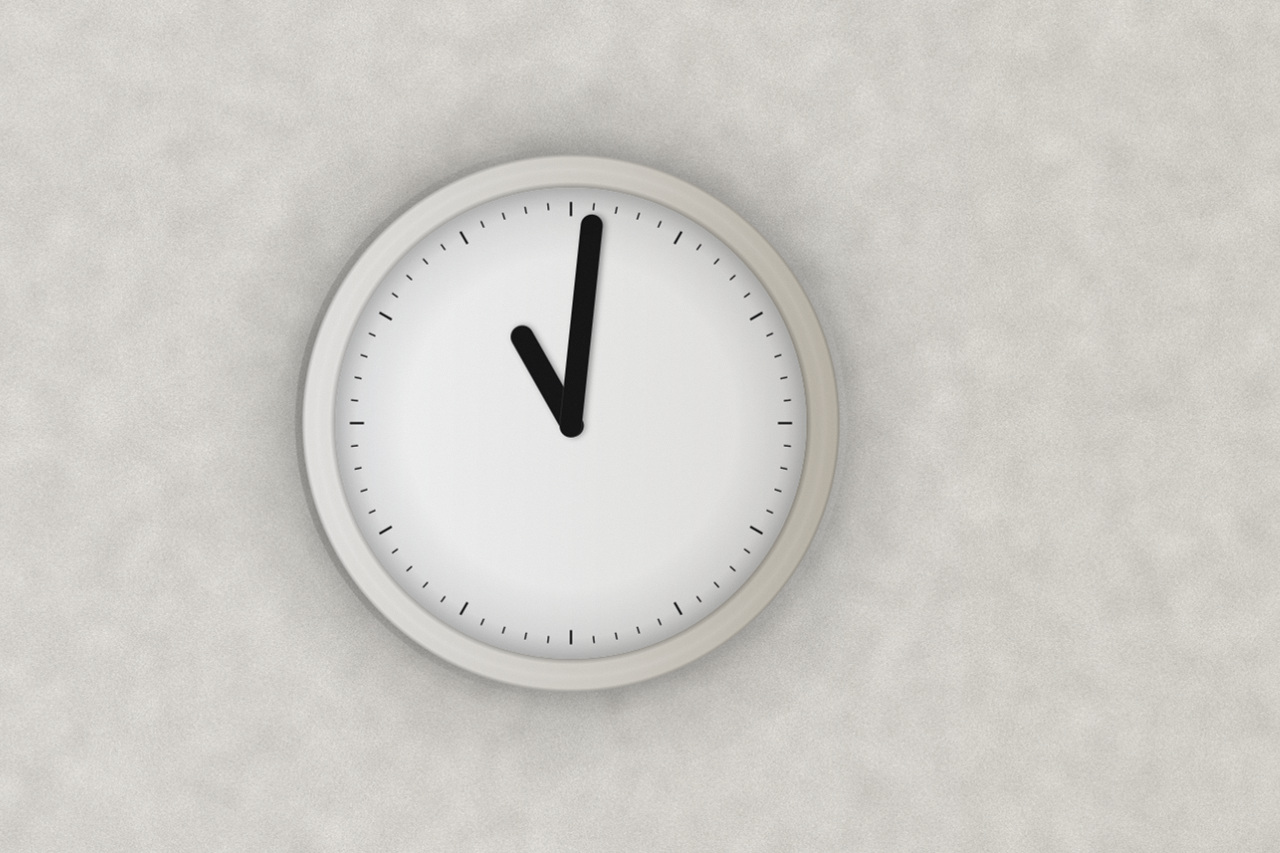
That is 11.01
